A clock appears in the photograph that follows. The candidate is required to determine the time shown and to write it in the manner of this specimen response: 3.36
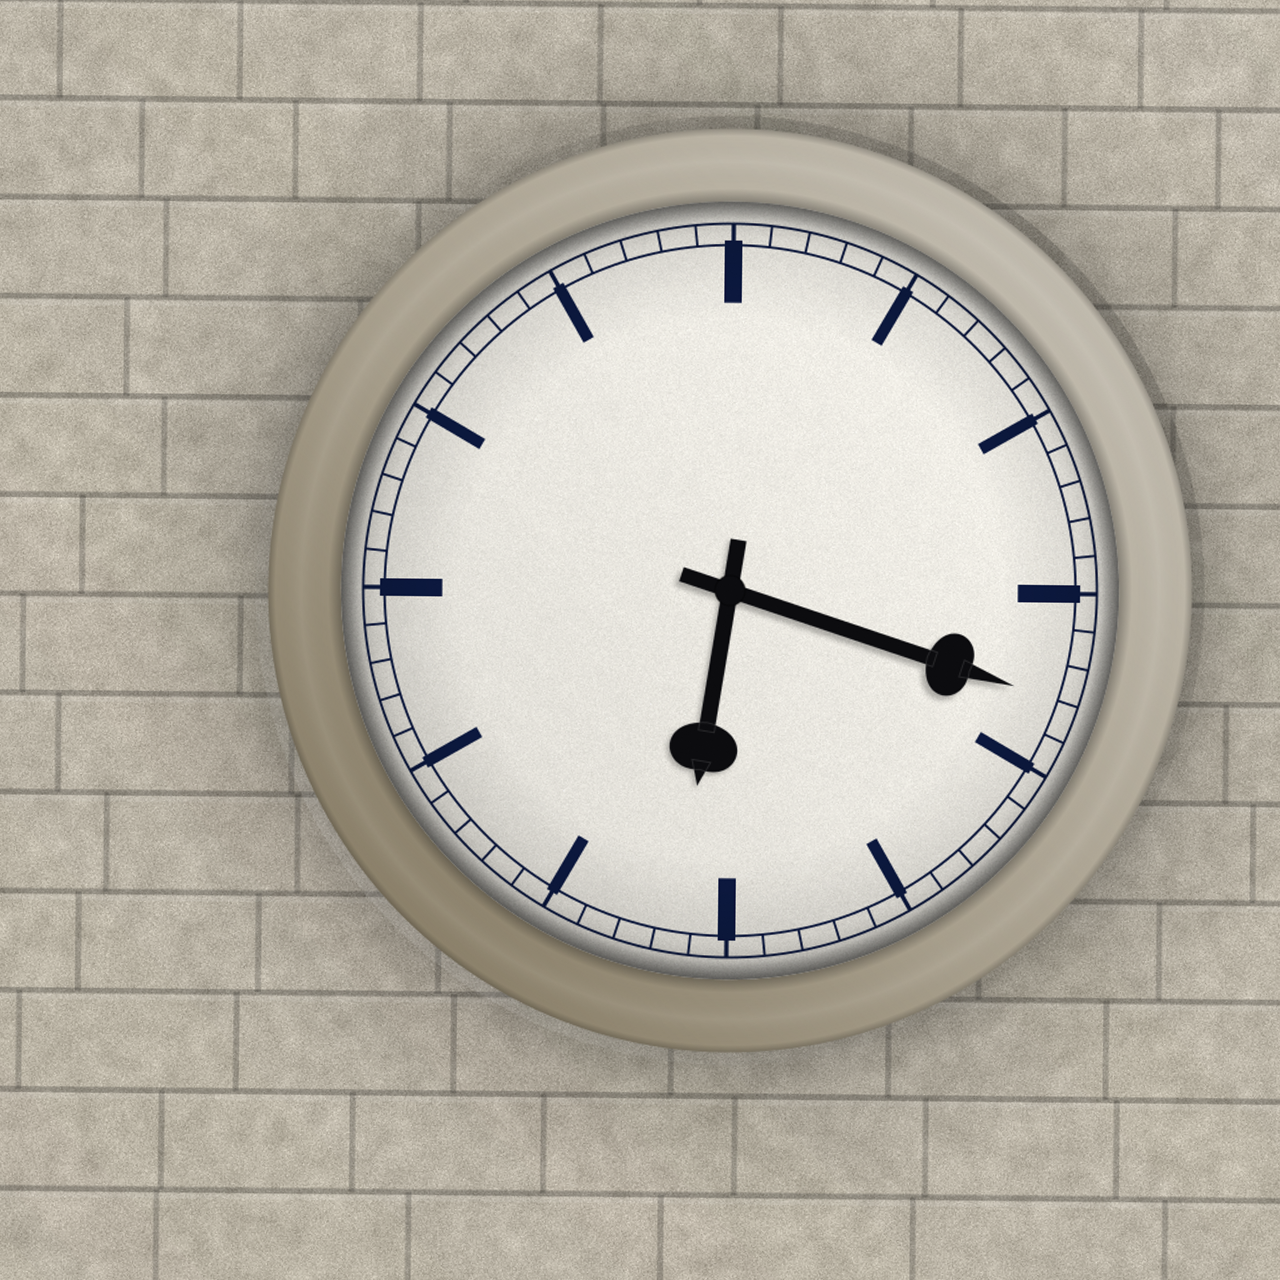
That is 6.18
